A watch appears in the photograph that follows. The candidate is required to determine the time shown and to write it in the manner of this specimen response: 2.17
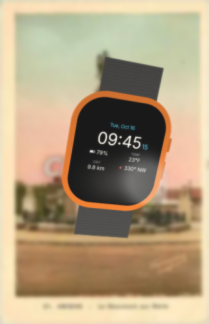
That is 9.45
